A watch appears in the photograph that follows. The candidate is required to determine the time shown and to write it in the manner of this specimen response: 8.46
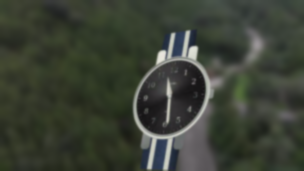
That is 11.29
